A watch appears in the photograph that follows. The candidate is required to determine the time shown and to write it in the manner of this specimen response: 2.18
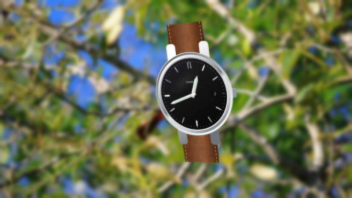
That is 12.42
